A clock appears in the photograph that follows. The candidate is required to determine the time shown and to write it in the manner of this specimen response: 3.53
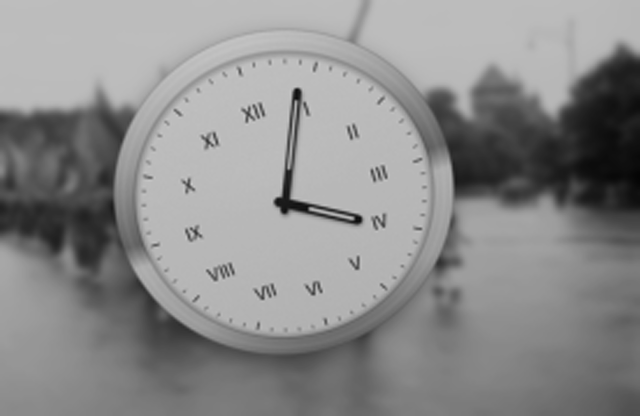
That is 4.04
